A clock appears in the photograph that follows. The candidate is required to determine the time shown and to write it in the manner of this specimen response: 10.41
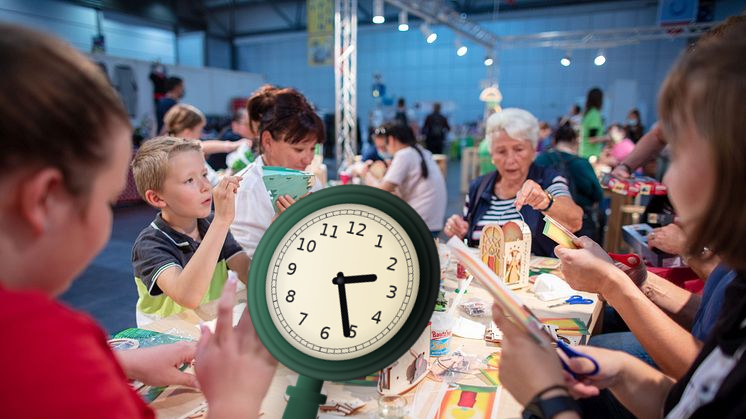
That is 2.26
